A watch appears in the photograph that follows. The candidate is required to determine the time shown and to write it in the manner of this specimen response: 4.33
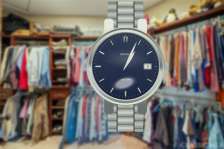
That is 1.04
